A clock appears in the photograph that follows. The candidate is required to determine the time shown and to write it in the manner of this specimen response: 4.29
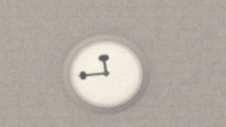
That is 11.44
